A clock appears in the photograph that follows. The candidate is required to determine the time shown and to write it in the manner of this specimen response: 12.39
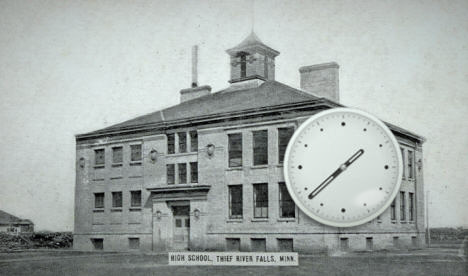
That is 1.38
